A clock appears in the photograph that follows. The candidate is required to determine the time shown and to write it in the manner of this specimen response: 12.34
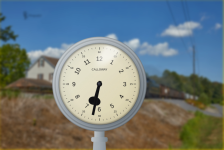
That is 6.32
